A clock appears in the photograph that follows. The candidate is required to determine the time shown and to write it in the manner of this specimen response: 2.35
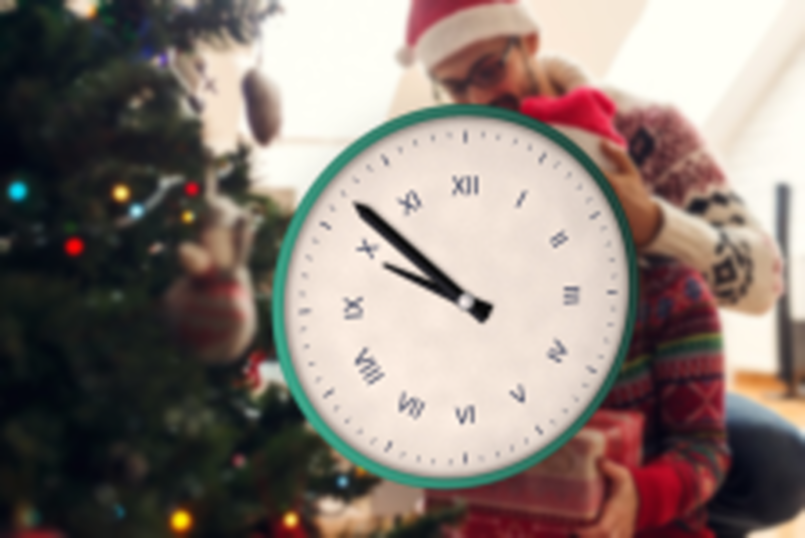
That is 9.52
